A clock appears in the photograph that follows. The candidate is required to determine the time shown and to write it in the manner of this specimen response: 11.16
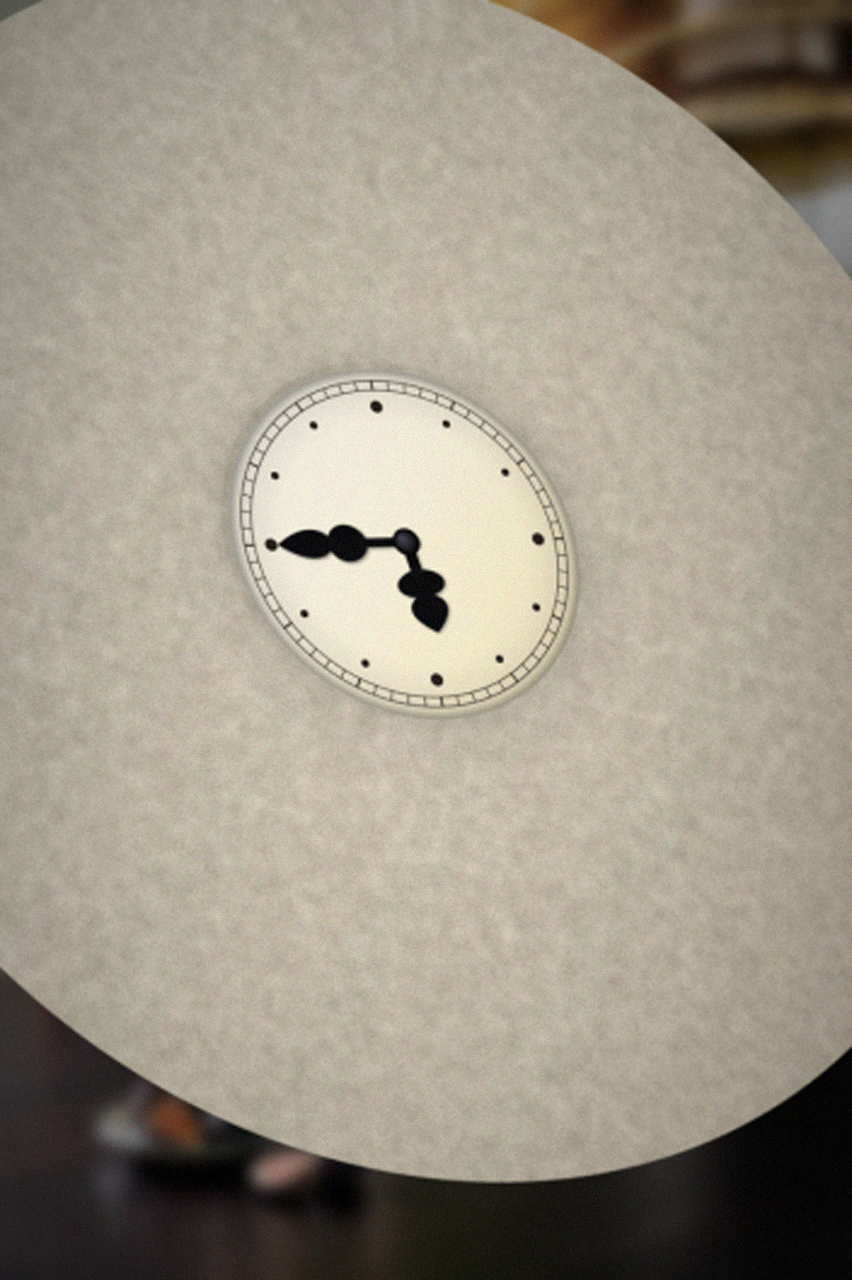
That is 5.45
